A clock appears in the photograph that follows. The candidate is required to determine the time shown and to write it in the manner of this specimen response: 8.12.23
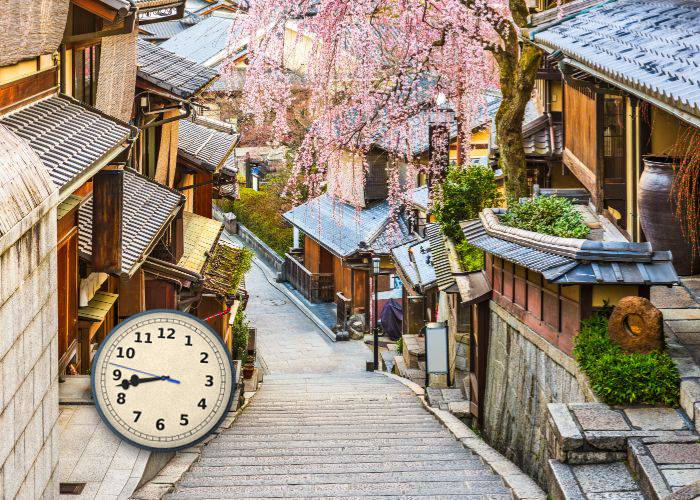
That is 8.42.47
